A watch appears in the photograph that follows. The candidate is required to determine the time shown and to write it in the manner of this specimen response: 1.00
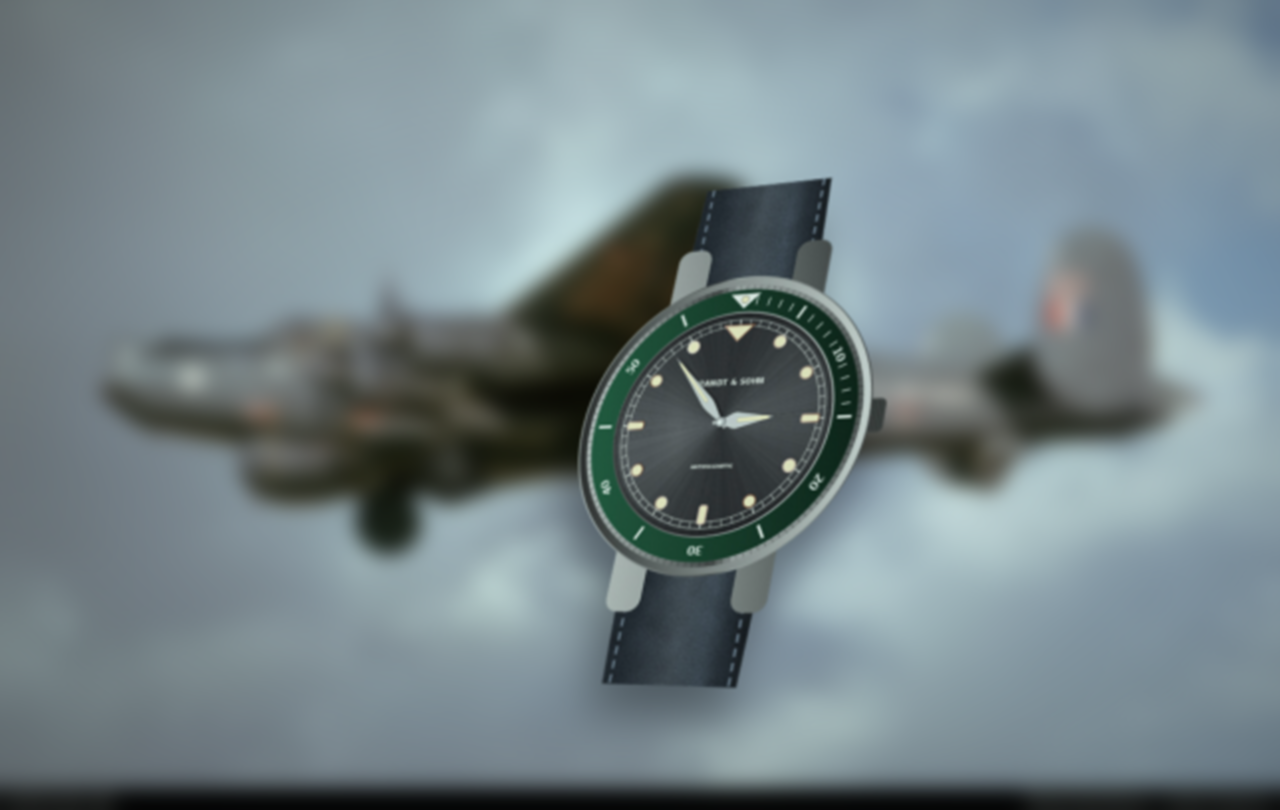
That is 2.53
